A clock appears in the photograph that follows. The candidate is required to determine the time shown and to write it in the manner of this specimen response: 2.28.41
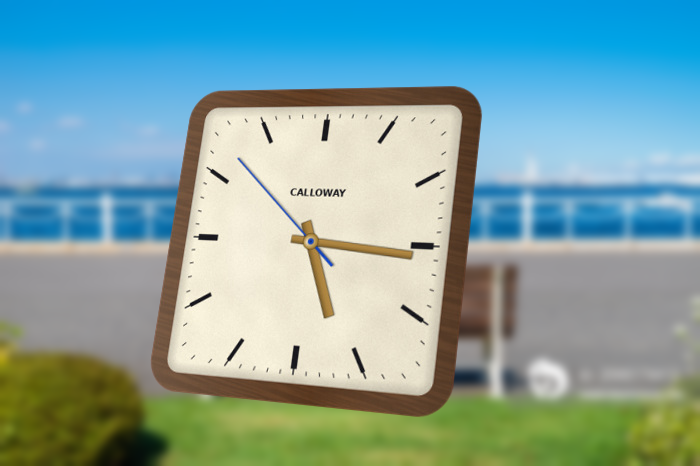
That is 5.15.52
